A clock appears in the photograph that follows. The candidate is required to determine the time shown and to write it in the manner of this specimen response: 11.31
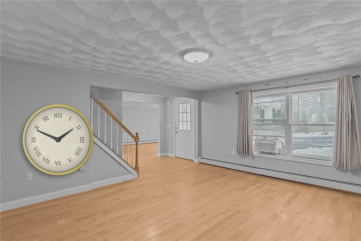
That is 1.49
